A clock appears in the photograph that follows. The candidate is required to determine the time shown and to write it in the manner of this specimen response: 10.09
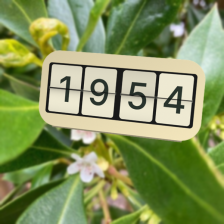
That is 19.54
